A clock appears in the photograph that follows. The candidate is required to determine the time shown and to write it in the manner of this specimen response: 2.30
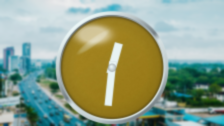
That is 12.31
